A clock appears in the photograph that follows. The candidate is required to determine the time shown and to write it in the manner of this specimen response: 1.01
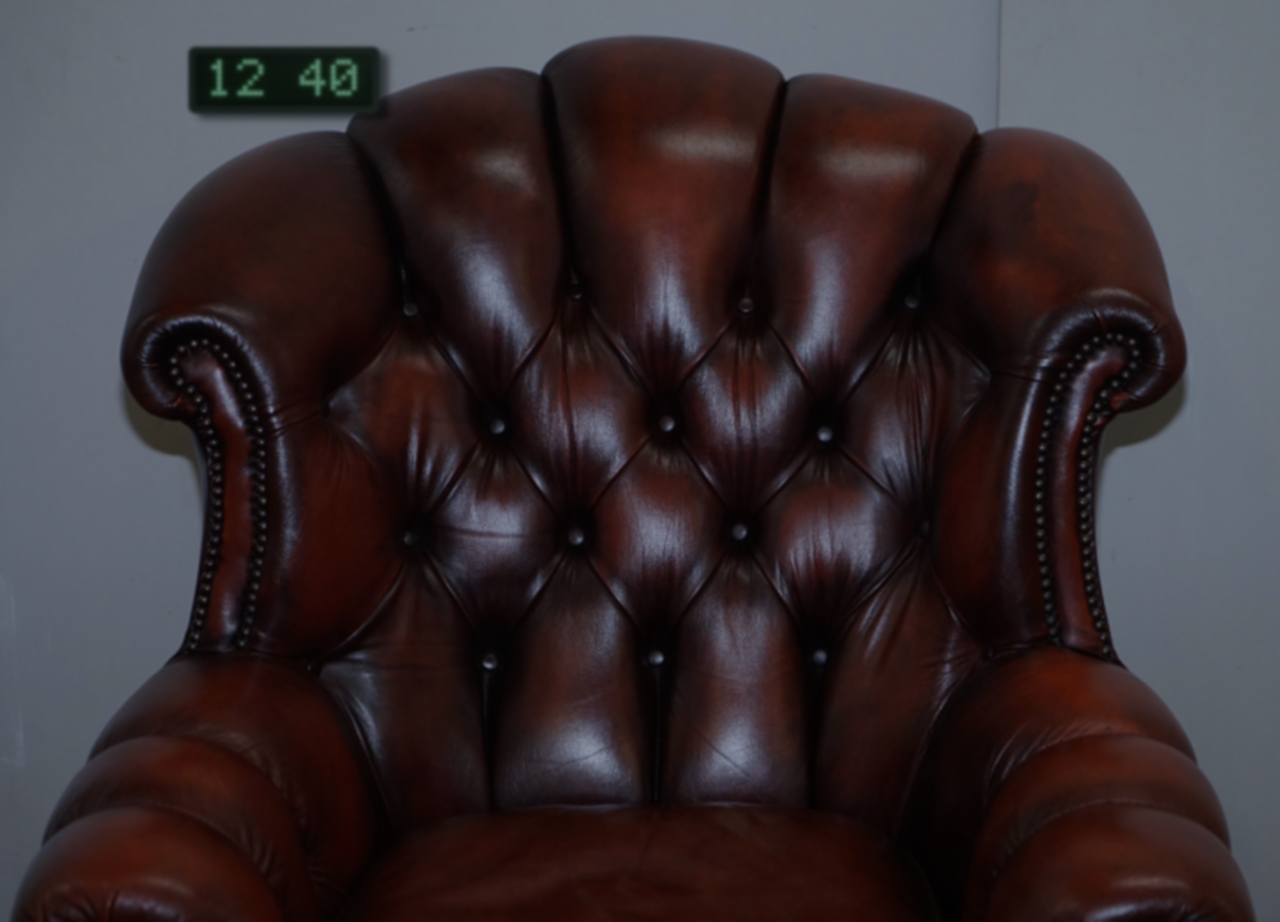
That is 12.40
